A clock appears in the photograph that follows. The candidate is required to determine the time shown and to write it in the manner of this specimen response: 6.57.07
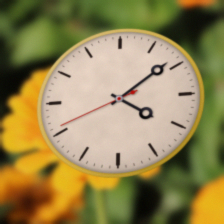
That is 4.08.41
